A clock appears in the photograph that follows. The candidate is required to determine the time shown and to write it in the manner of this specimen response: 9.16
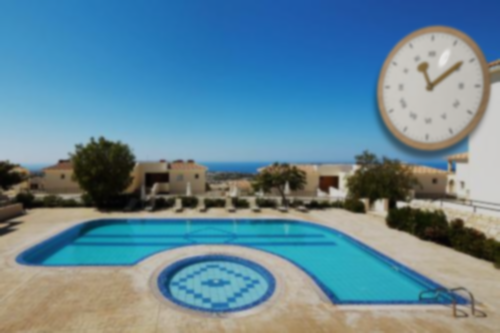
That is 11.09
